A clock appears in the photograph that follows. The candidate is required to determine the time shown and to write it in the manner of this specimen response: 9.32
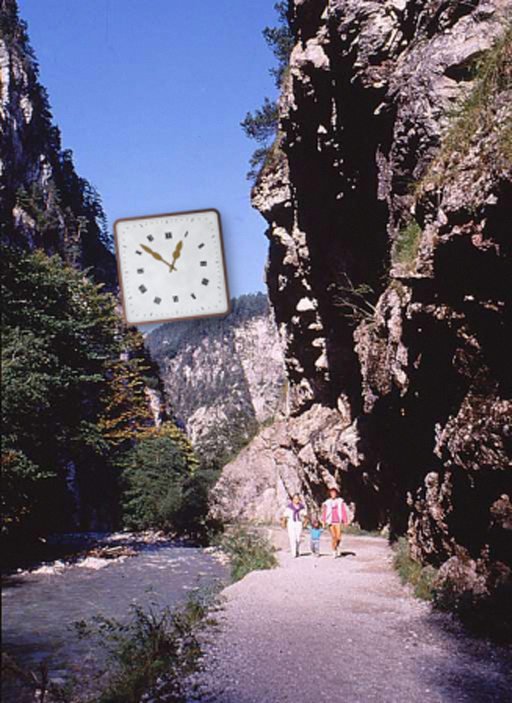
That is 12.52
